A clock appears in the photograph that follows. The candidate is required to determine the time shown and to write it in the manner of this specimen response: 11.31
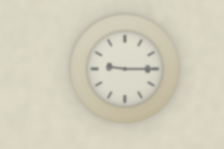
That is 9.15
